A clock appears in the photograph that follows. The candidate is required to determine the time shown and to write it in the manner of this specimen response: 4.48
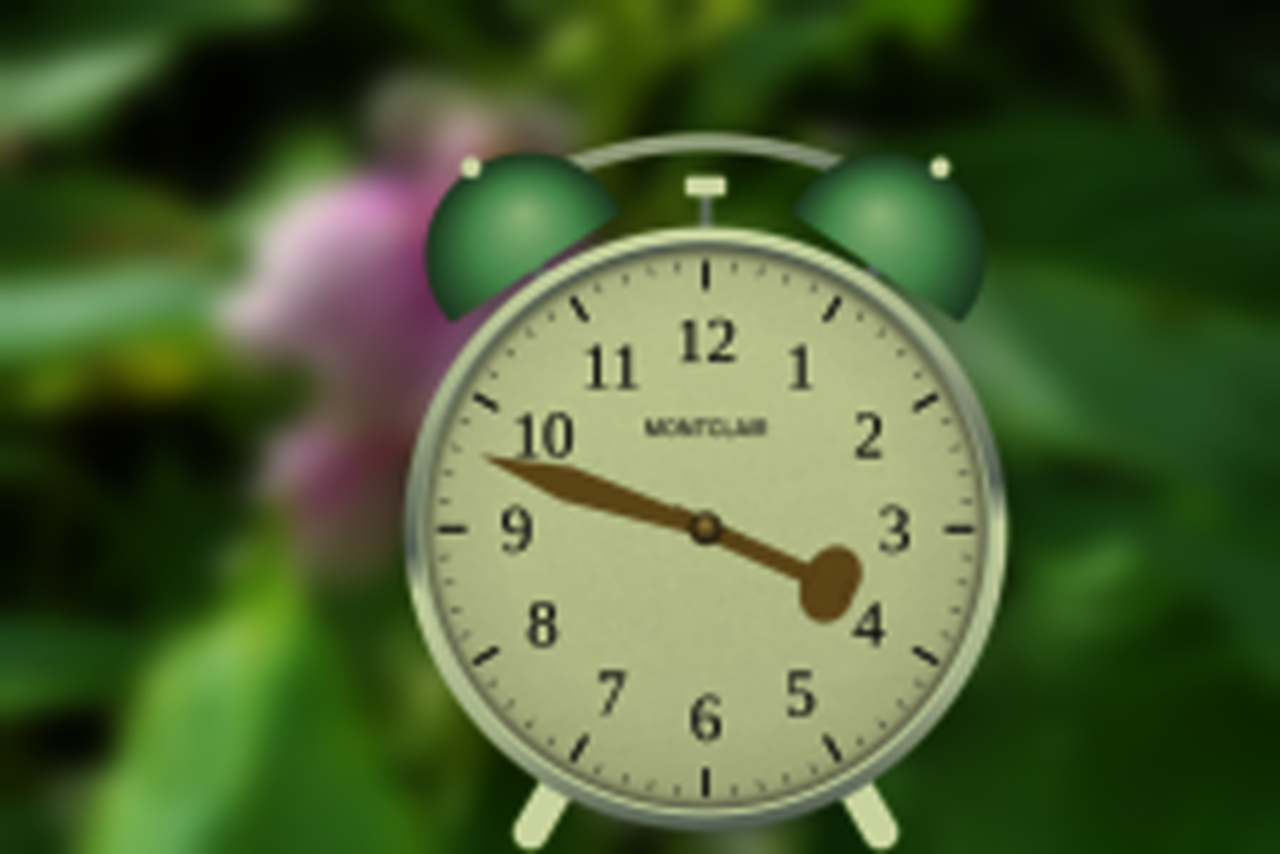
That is 3.48
